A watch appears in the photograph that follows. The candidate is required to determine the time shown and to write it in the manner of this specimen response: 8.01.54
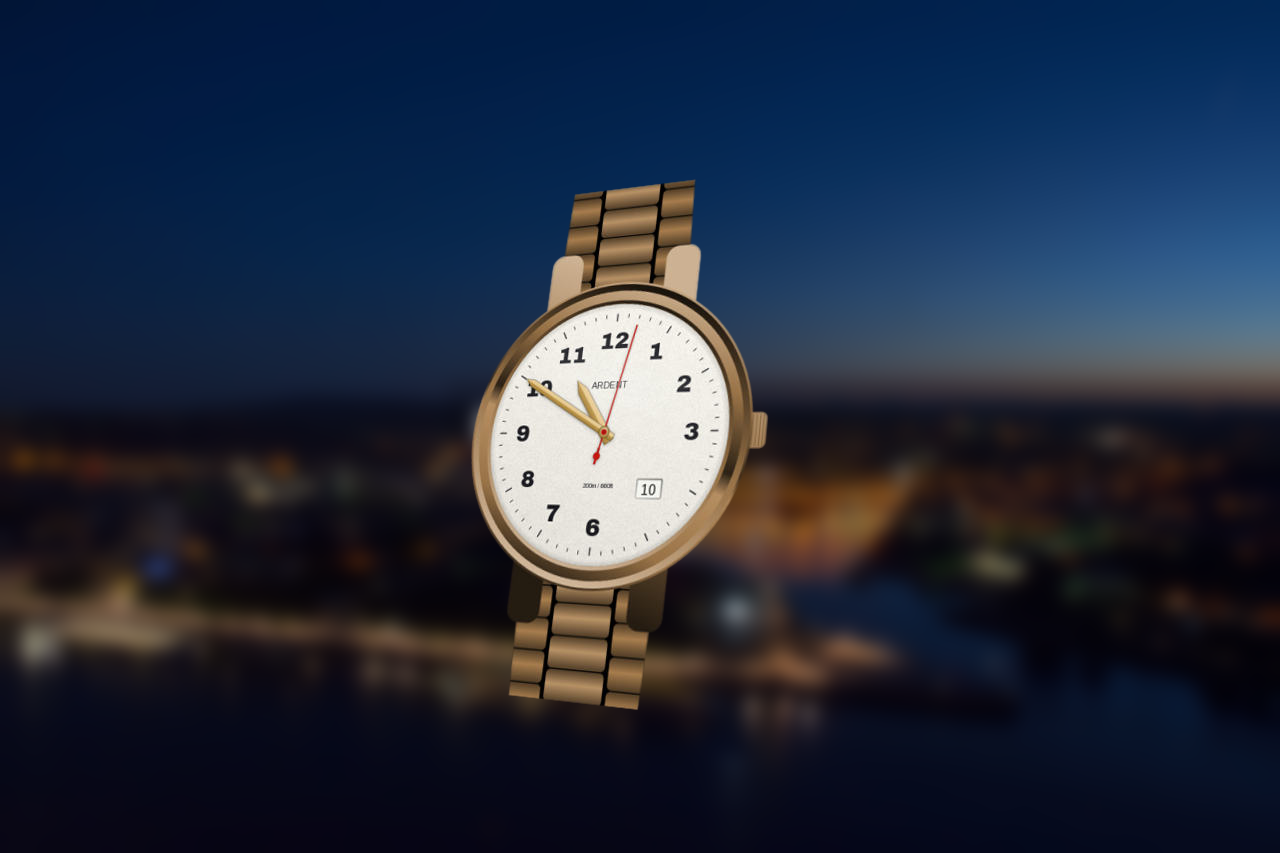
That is 10.50.02
